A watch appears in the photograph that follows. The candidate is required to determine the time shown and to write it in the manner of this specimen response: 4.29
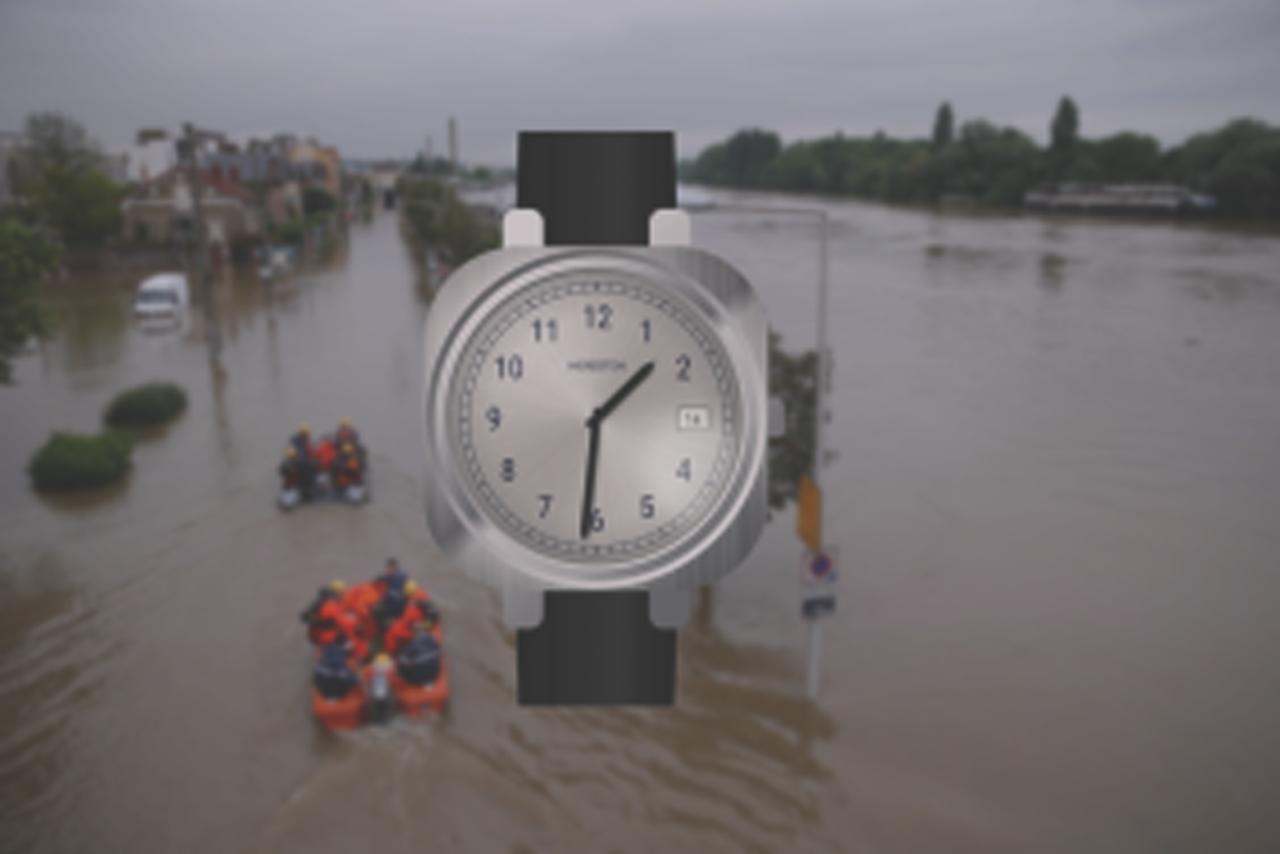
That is 1.31
